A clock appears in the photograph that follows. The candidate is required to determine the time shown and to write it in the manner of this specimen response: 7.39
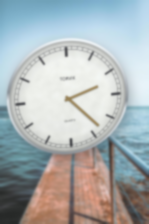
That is 2.23
